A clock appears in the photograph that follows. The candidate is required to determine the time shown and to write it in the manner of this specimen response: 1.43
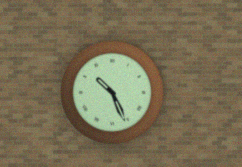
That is 10.26
